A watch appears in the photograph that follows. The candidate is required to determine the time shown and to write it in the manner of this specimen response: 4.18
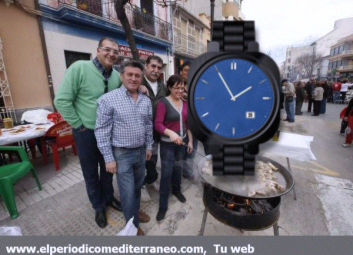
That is 1.55
